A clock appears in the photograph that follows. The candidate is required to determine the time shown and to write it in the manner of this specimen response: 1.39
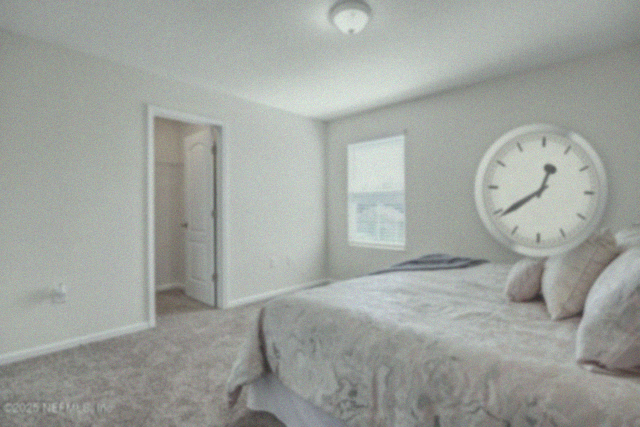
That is 12.39
